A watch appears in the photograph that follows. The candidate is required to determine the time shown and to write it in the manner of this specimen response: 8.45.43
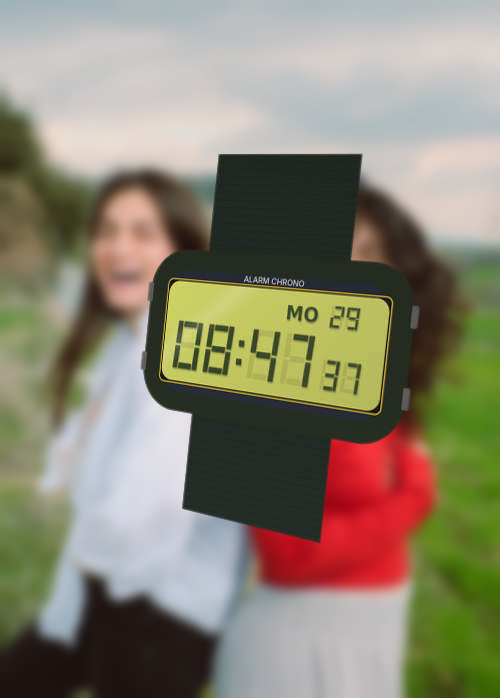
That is 8.47.37
